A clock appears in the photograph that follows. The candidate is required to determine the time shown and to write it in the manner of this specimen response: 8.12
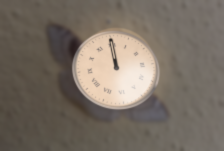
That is 12.00
